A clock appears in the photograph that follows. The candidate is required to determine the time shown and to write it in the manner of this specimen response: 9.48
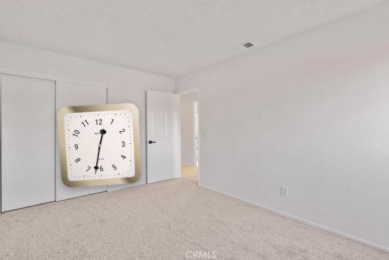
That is 12.32
